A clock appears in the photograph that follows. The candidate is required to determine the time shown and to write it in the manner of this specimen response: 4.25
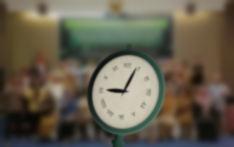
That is 9.04
